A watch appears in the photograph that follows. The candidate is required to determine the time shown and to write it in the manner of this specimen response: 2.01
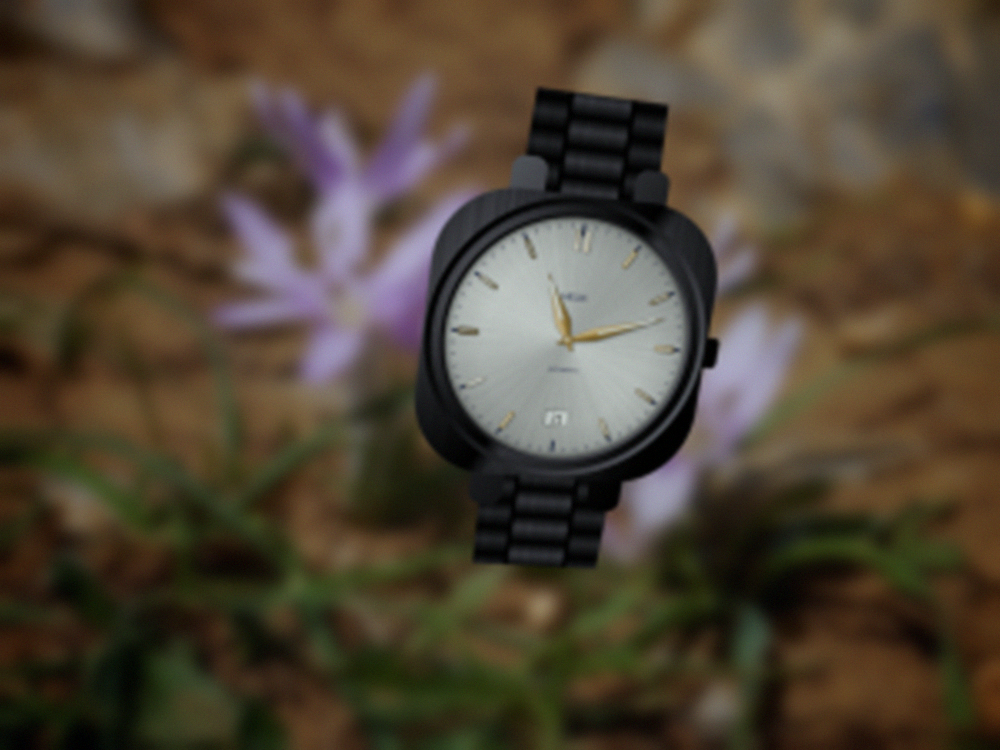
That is 11.12
